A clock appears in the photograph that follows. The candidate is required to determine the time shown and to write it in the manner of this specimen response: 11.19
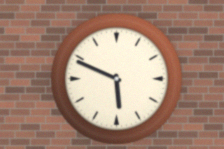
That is 5.49
